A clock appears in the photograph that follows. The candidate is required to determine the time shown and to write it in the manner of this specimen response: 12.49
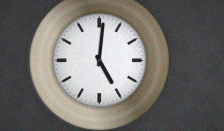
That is 5.01
